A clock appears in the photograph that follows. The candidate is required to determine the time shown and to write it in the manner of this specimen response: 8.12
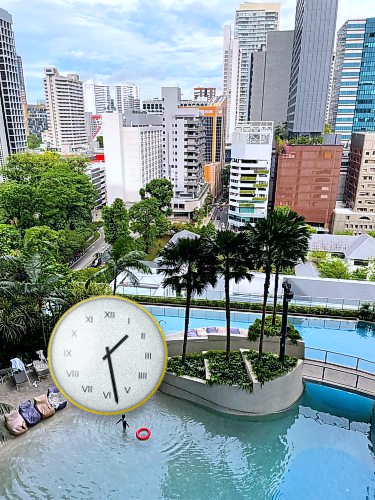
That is 1.28
